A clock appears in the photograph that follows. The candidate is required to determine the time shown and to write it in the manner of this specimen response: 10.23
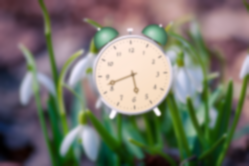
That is 5.42
